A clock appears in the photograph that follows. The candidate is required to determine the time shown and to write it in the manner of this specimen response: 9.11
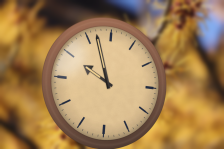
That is 9.57
